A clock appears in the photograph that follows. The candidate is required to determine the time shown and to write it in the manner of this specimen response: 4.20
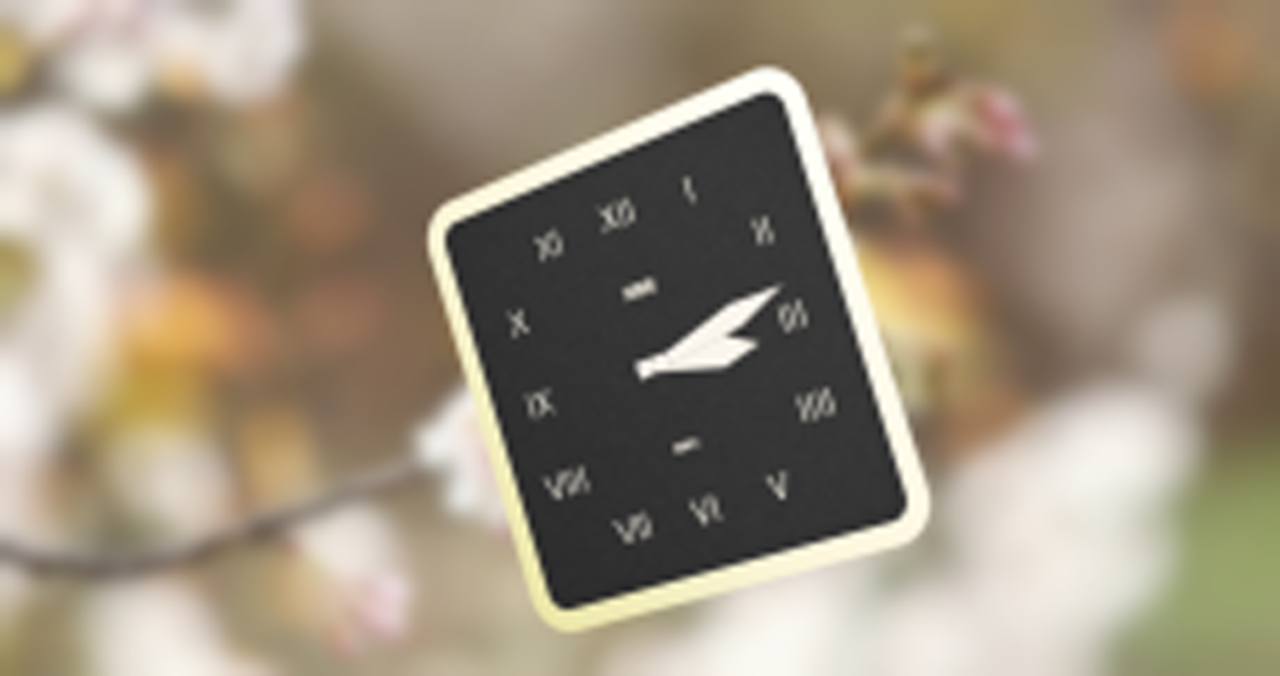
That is 3.13
